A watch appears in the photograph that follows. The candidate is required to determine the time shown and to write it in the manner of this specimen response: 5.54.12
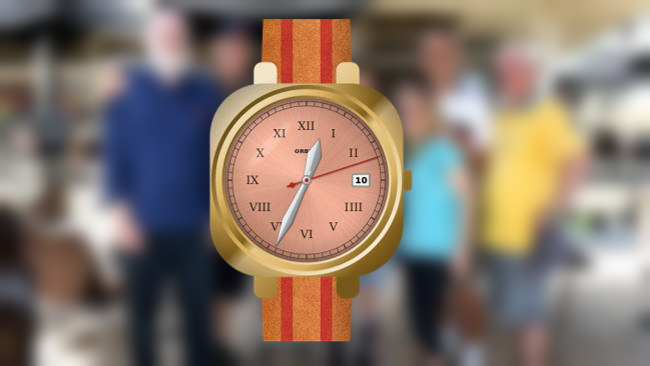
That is 12.34.12
